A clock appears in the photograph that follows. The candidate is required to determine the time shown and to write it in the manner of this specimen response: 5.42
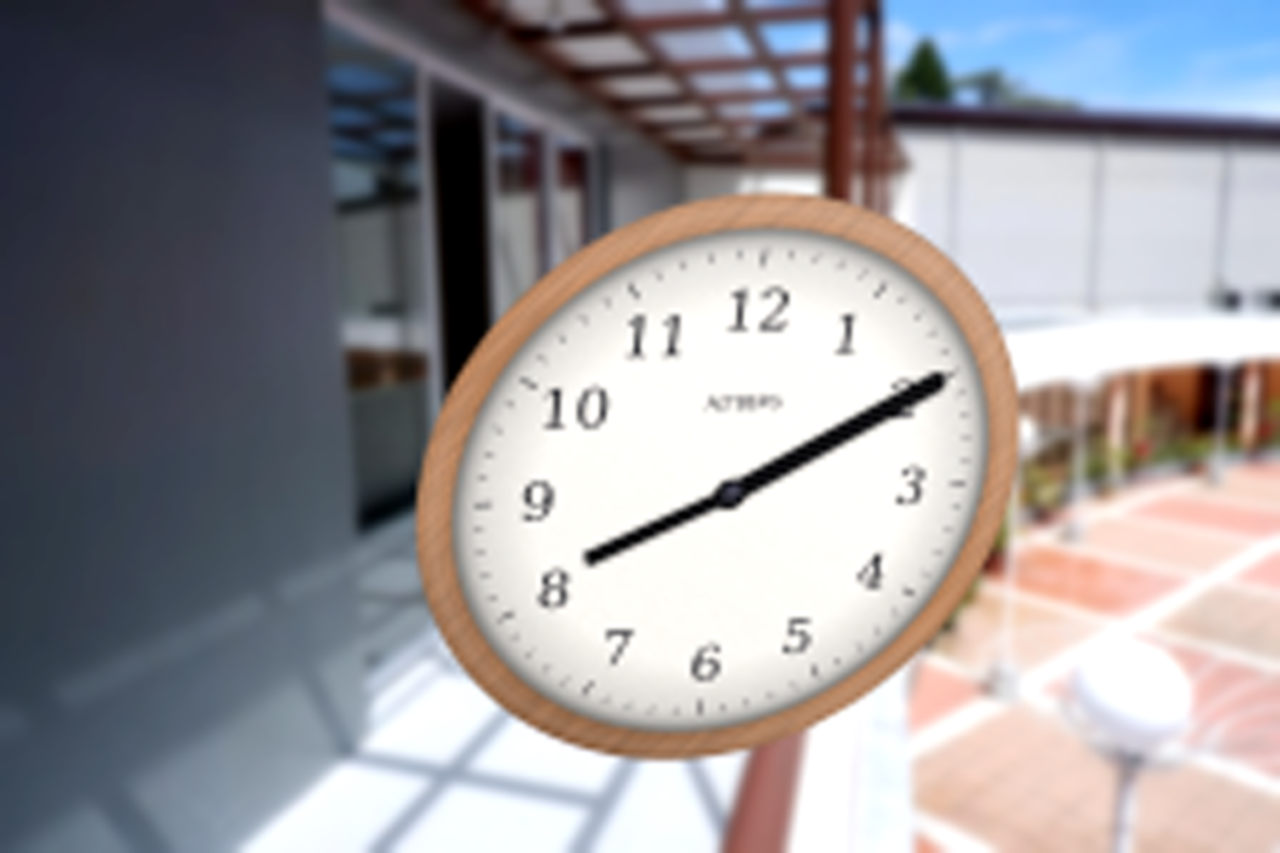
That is 8.10
